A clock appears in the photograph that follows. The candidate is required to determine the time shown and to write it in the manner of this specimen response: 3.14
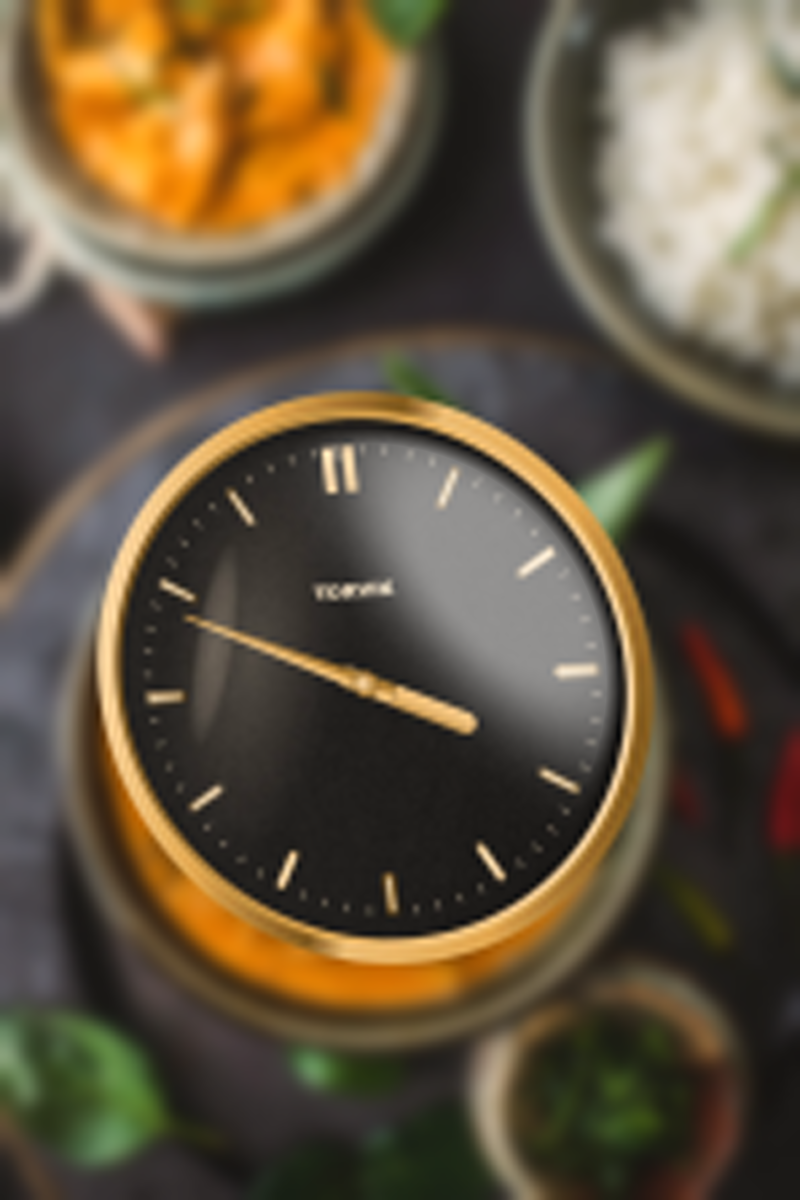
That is 3.49
